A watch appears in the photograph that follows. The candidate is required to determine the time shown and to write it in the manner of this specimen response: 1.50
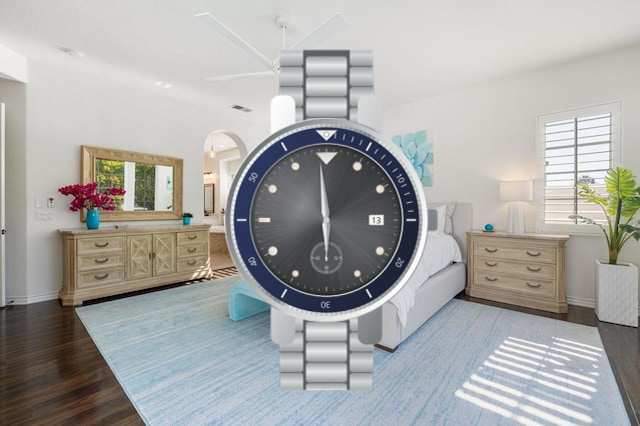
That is 5.59
